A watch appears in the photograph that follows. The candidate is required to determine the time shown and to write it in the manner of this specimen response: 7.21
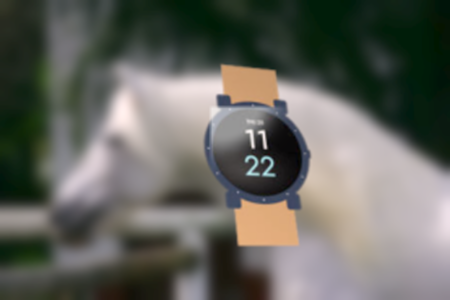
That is 11.22
